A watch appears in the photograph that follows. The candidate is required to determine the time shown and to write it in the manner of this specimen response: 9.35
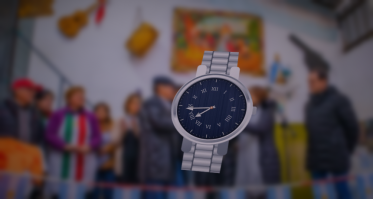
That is 7.44
